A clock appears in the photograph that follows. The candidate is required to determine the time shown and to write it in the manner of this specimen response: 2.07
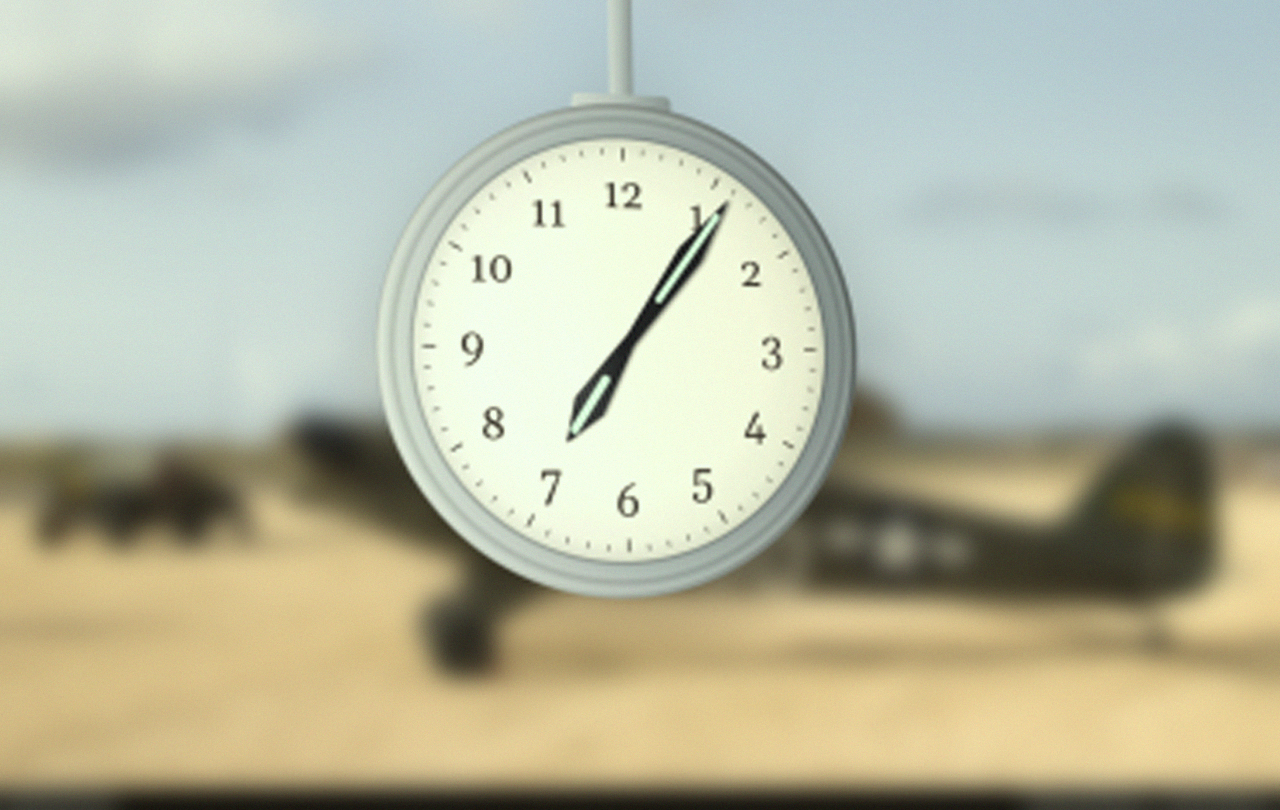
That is 7.06
